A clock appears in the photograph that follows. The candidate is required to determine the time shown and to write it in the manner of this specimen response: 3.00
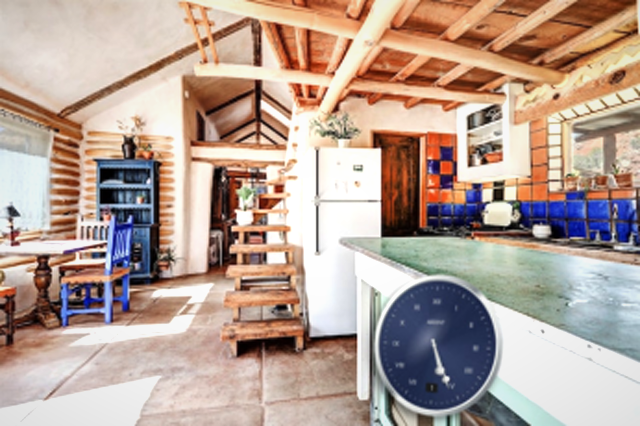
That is 5.26
